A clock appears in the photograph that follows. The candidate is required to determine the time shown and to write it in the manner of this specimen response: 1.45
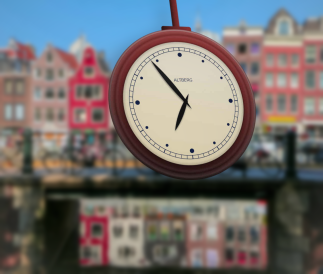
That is 6.54
